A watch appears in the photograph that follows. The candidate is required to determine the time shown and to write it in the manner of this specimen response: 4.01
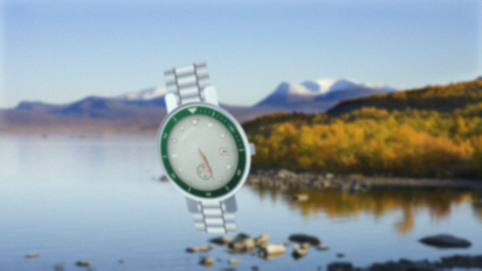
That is 5.27
